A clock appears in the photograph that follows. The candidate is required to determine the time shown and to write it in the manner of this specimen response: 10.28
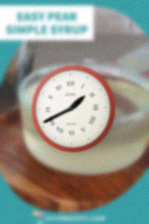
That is 1.41
